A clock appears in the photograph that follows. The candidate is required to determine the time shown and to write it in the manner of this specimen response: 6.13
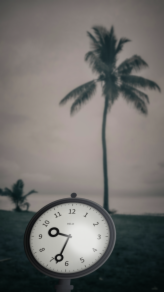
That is 9.33
